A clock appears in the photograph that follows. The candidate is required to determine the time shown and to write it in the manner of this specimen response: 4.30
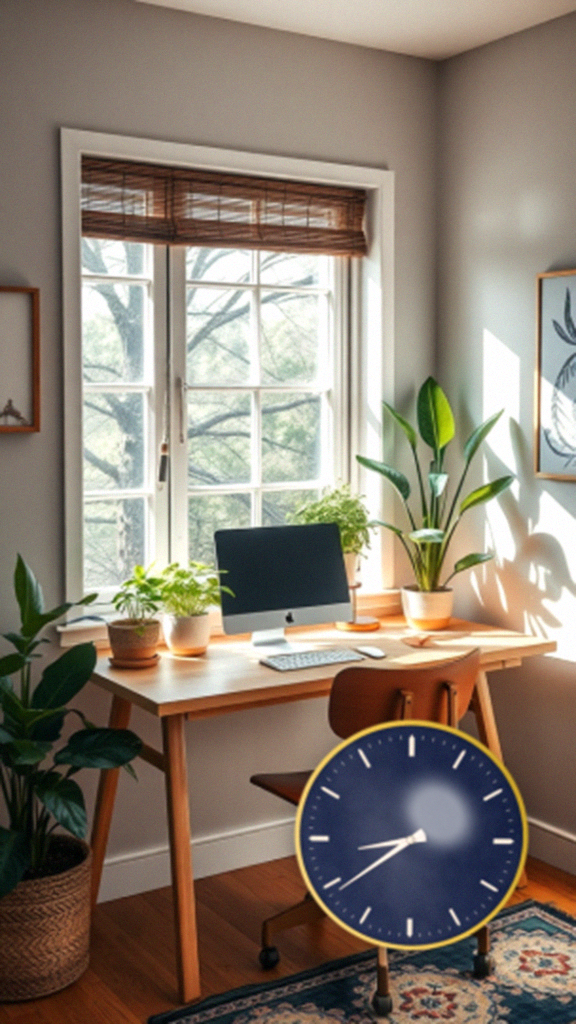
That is 8.39
